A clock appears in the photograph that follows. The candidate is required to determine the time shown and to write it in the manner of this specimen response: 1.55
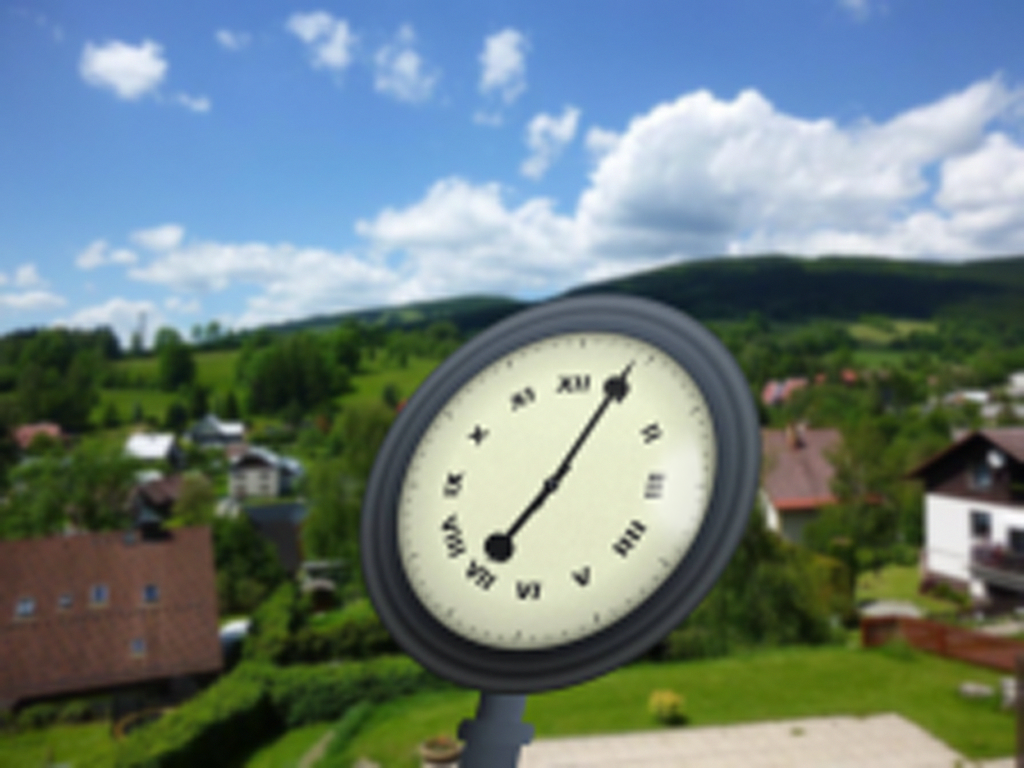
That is 7.04
